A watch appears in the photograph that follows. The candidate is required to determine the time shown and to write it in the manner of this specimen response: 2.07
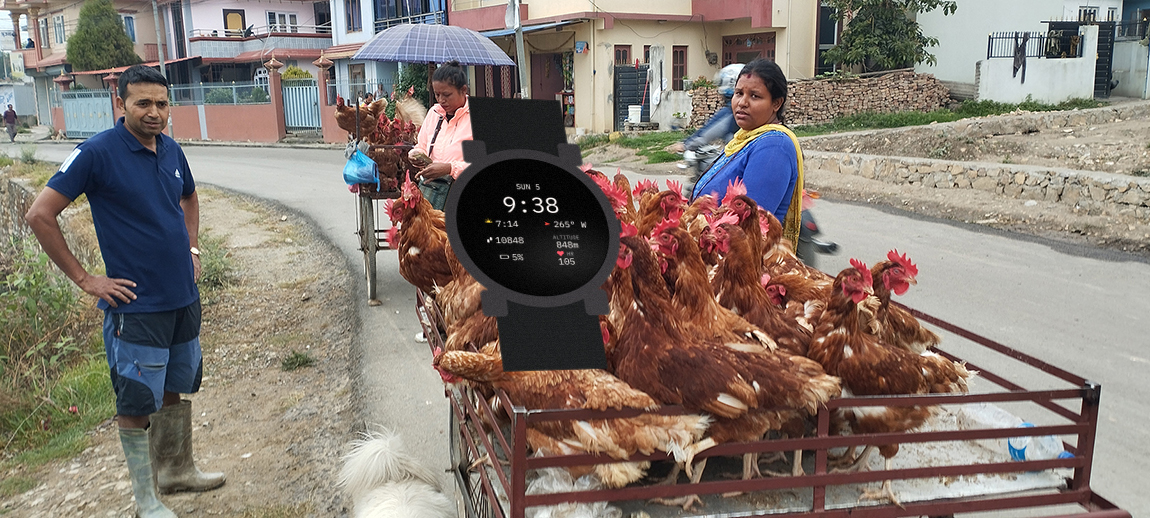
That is 9.38
